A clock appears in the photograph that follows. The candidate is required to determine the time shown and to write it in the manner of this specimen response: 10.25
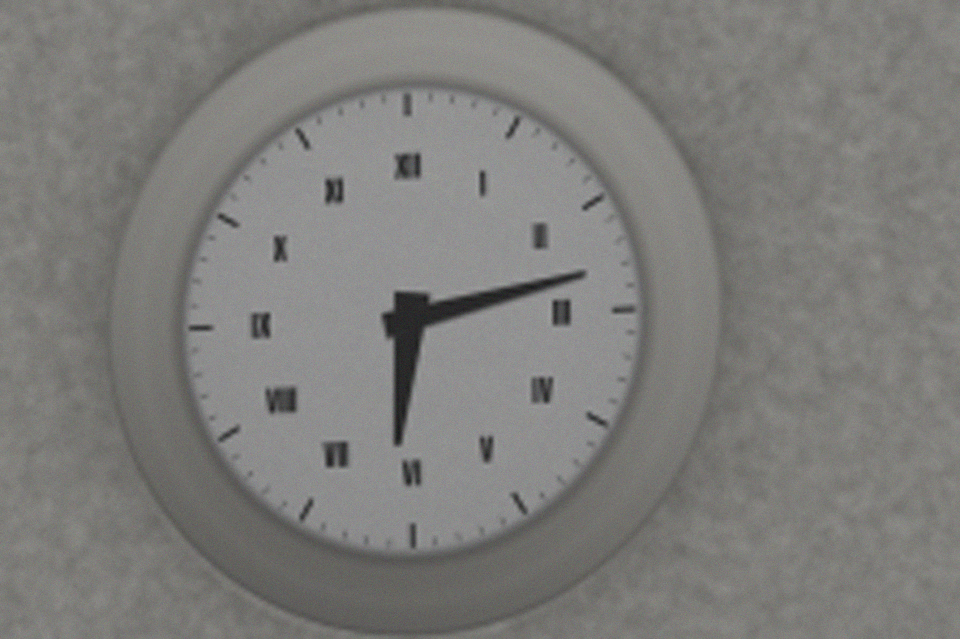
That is 6.13
